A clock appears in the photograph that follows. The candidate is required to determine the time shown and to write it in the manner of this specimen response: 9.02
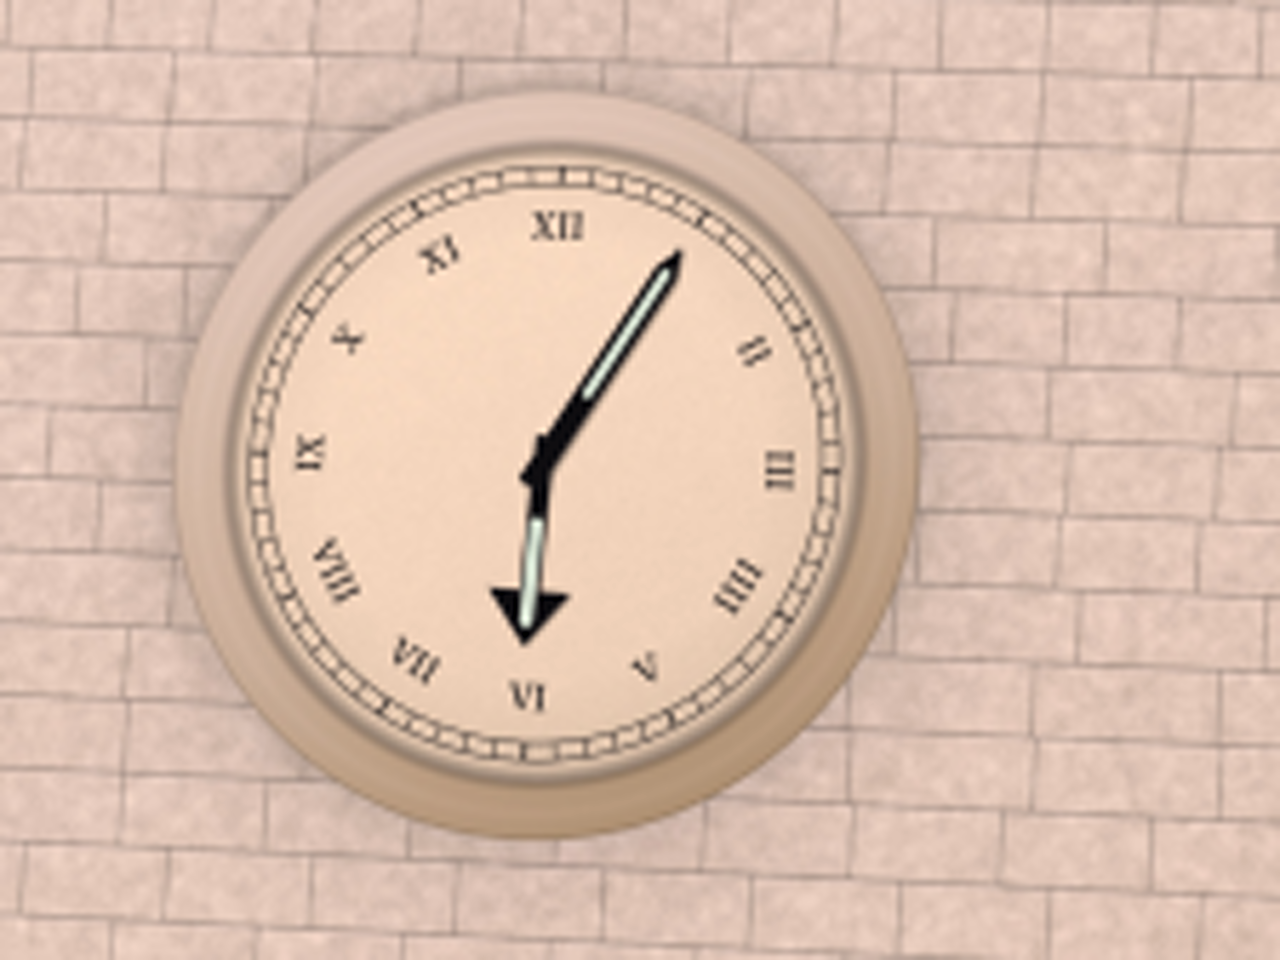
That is 6.05
